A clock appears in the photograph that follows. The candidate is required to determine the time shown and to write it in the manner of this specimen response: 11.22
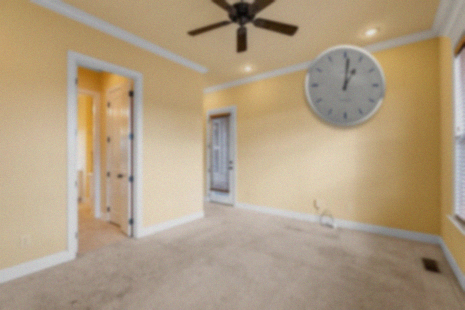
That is 1.01
